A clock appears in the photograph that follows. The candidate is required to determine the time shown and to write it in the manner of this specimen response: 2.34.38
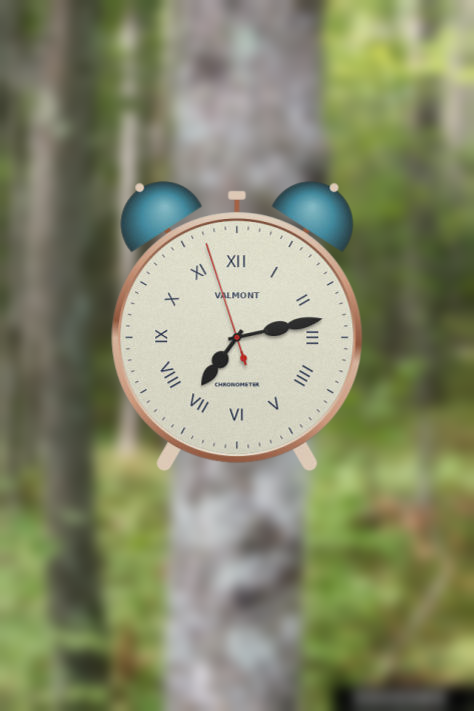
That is 7.12.57
